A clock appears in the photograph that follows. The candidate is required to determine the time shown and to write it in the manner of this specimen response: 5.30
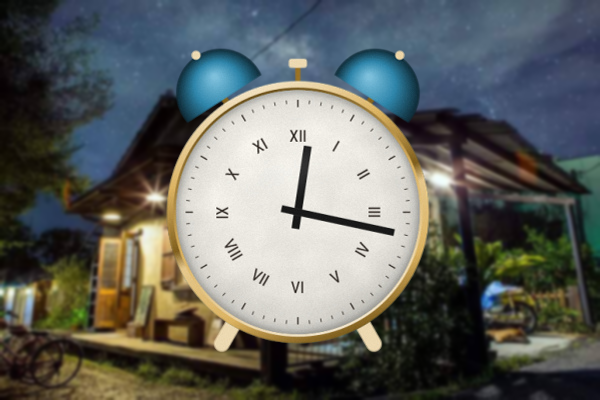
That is 12.17
